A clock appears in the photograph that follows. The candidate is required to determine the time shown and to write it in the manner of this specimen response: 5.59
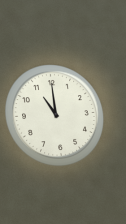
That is 11.00
